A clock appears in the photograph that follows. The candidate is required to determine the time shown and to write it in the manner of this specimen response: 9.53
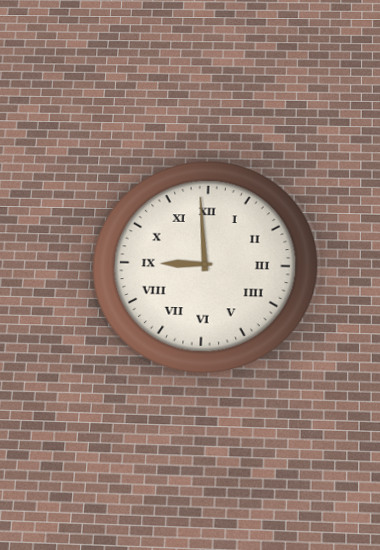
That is 8.59
